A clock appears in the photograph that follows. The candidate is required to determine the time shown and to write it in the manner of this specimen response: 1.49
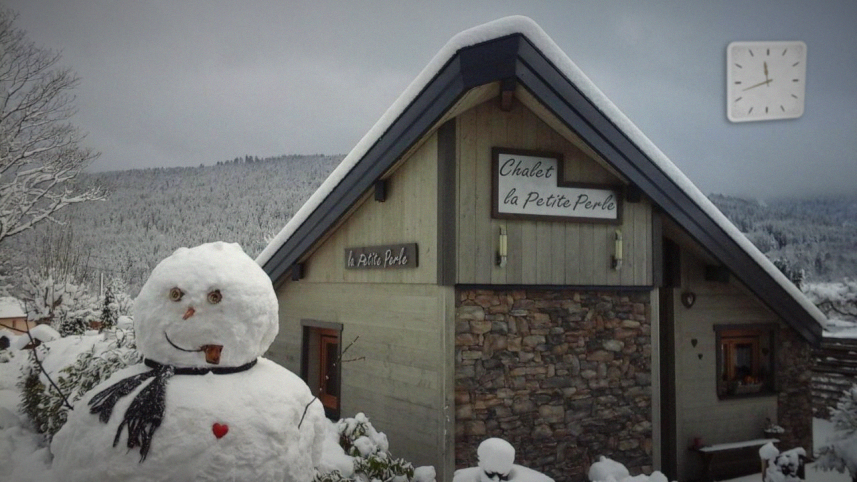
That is 11.42
